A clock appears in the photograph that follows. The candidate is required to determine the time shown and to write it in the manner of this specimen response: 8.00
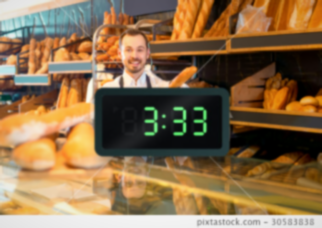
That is 3.33
